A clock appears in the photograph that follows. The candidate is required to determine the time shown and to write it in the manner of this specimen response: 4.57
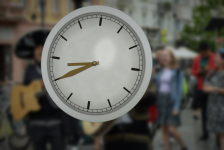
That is 8.40
